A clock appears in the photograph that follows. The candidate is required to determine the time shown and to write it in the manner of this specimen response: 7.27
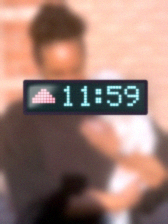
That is 11.59
